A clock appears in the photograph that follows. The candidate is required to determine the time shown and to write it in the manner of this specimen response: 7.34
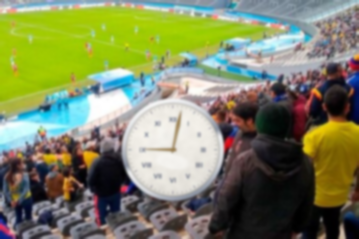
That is 9.02
